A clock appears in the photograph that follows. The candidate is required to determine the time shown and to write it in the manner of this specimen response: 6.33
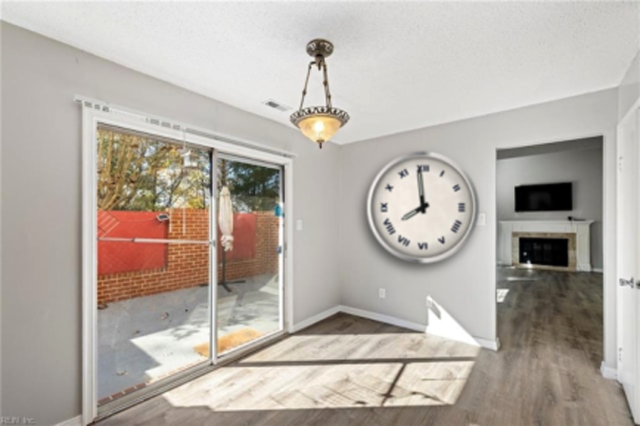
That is 7.59
